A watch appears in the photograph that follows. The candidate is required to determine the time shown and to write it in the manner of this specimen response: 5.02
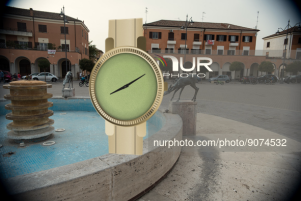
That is 8.10
